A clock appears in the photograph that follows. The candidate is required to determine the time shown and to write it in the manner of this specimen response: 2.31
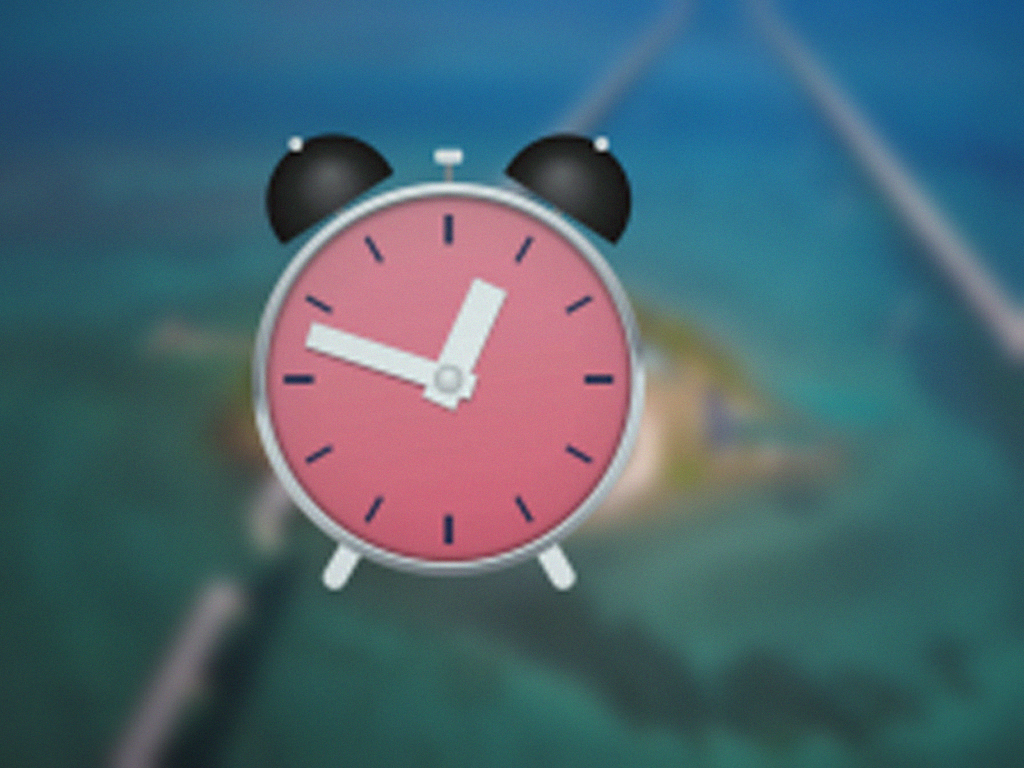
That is 12.48
